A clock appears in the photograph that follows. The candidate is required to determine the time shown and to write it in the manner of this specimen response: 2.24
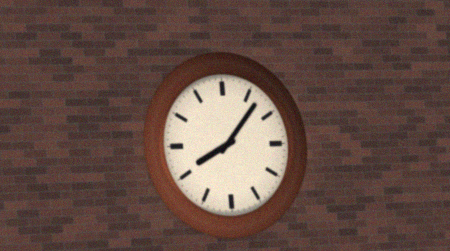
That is 8.07
